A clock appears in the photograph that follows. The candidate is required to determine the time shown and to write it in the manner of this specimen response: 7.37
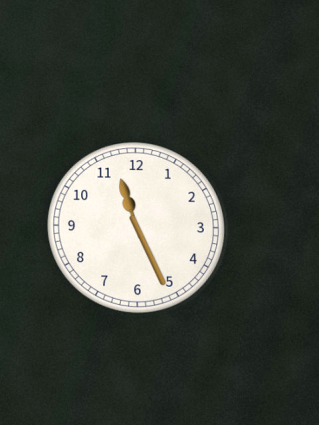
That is 11.26
